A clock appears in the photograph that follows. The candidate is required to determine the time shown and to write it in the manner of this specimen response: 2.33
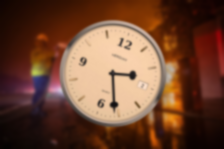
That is 2.26
